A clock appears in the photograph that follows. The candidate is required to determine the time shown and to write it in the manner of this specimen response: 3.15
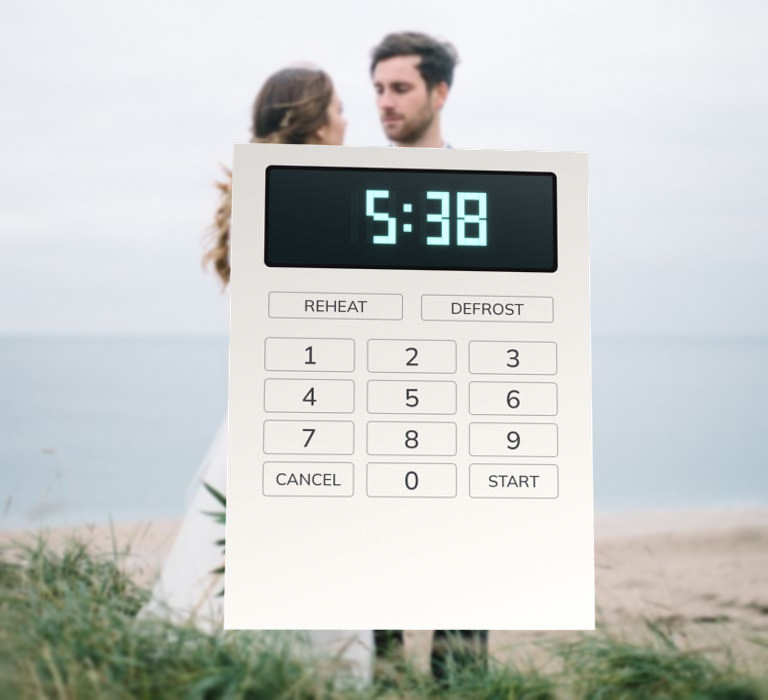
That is 5.38
